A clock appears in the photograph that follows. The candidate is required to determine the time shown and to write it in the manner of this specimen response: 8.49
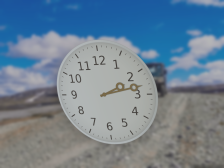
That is 2.13
